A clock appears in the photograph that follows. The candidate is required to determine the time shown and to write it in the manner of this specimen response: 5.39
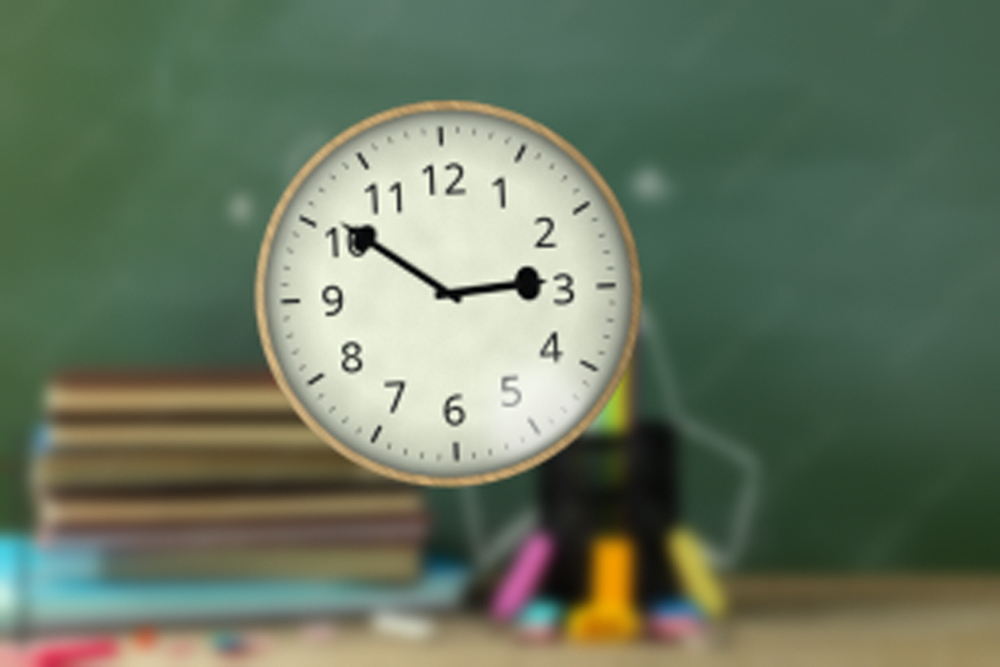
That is 2.51
